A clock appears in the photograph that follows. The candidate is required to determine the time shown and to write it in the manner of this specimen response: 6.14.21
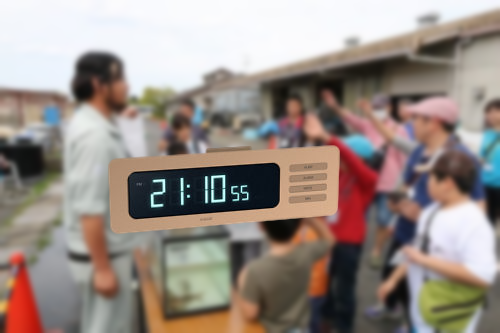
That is 21.10.55
